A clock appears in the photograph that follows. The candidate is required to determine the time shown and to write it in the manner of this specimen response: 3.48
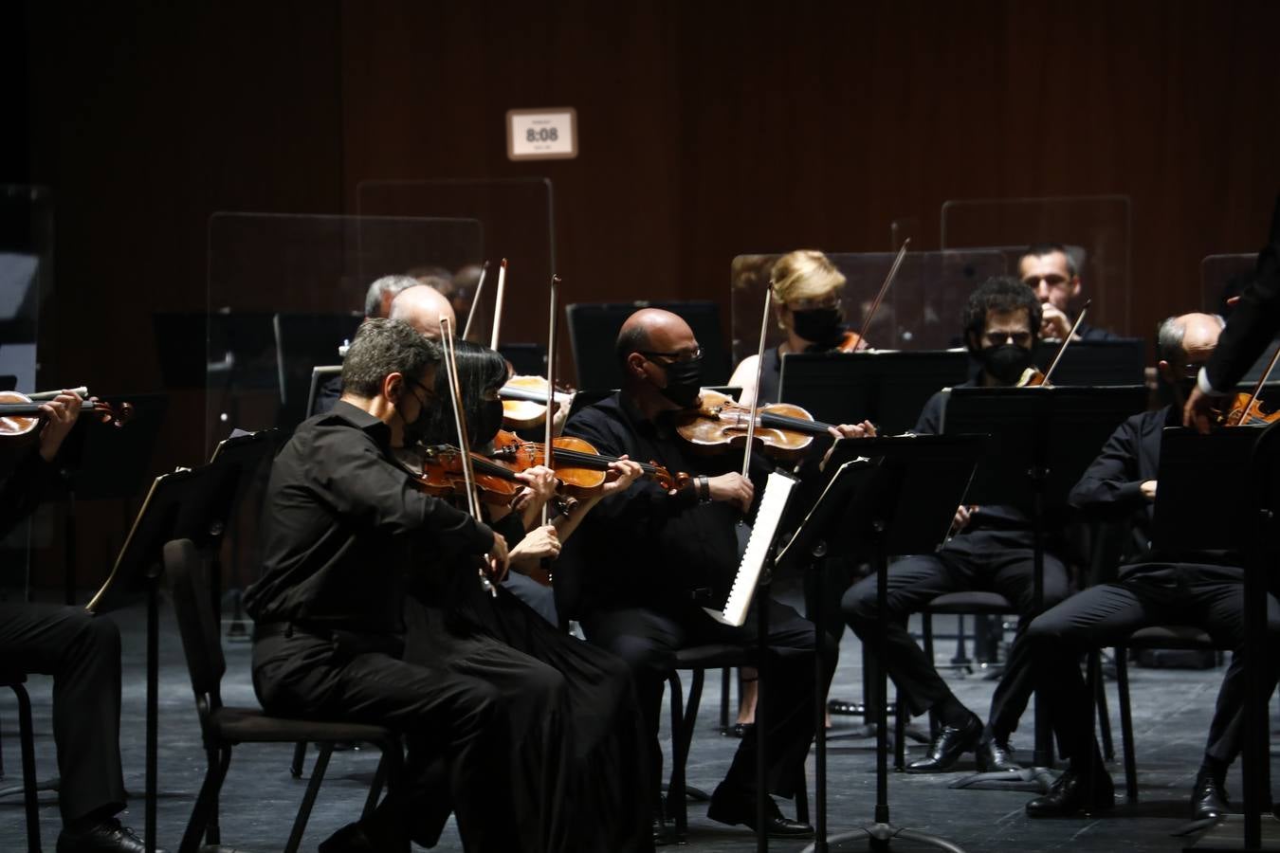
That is 8.08
